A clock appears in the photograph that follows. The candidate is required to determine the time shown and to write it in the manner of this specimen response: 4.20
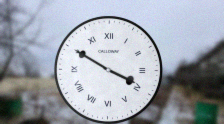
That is 3.50
